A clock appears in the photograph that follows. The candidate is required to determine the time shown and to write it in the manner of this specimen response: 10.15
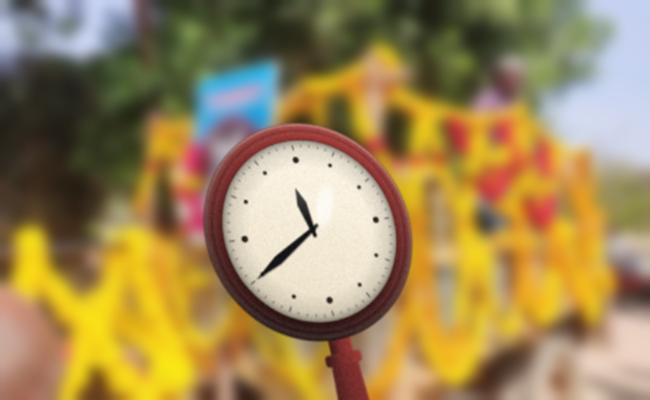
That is 11.40
